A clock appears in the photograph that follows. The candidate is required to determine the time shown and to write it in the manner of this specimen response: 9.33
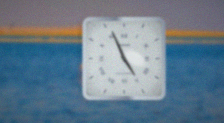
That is 4.56
